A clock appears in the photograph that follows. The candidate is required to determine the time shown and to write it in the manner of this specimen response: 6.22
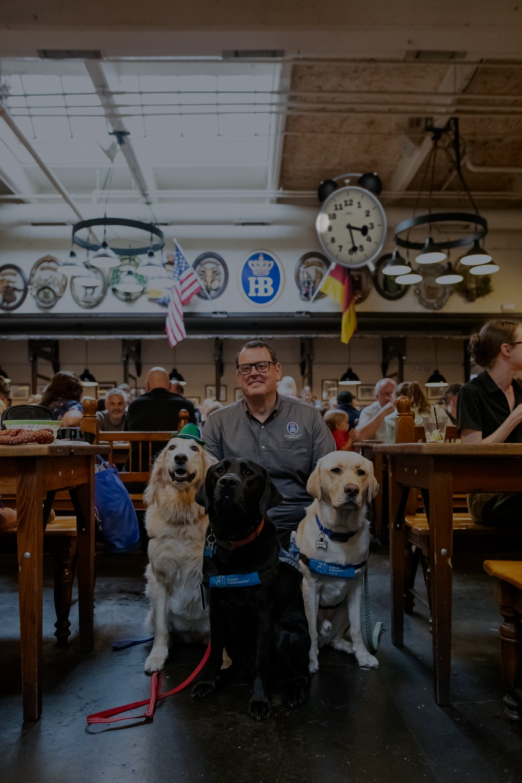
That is 3.28
